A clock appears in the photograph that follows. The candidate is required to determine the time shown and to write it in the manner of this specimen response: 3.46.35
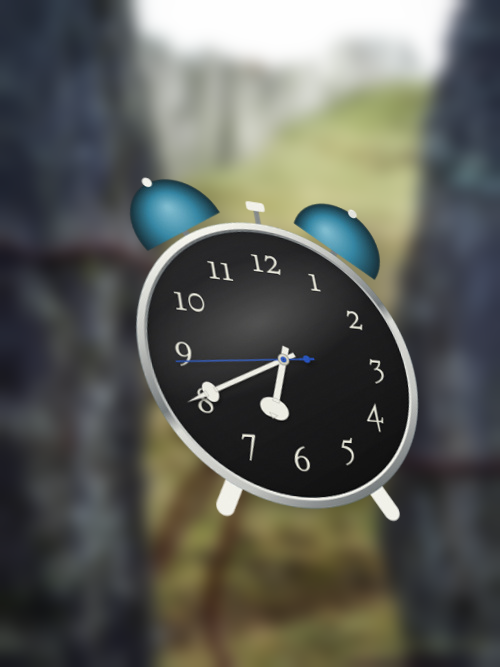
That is 6.40.44
